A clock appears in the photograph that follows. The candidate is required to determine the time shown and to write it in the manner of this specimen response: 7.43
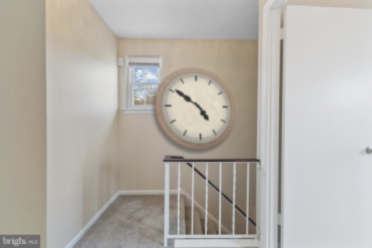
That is 4.51
